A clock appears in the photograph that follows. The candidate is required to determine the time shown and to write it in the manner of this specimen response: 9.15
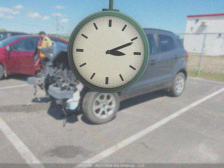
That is 3.11
